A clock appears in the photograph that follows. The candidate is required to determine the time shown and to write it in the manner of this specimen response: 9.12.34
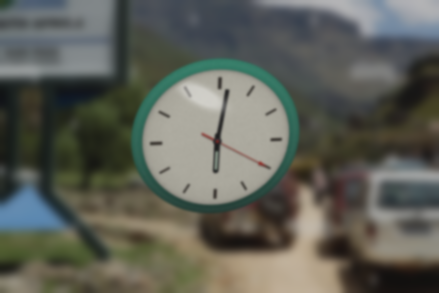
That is 6.01.20
